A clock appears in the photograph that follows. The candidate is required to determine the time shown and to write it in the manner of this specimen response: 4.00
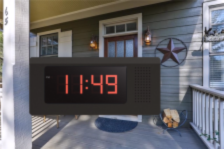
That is 11.49
